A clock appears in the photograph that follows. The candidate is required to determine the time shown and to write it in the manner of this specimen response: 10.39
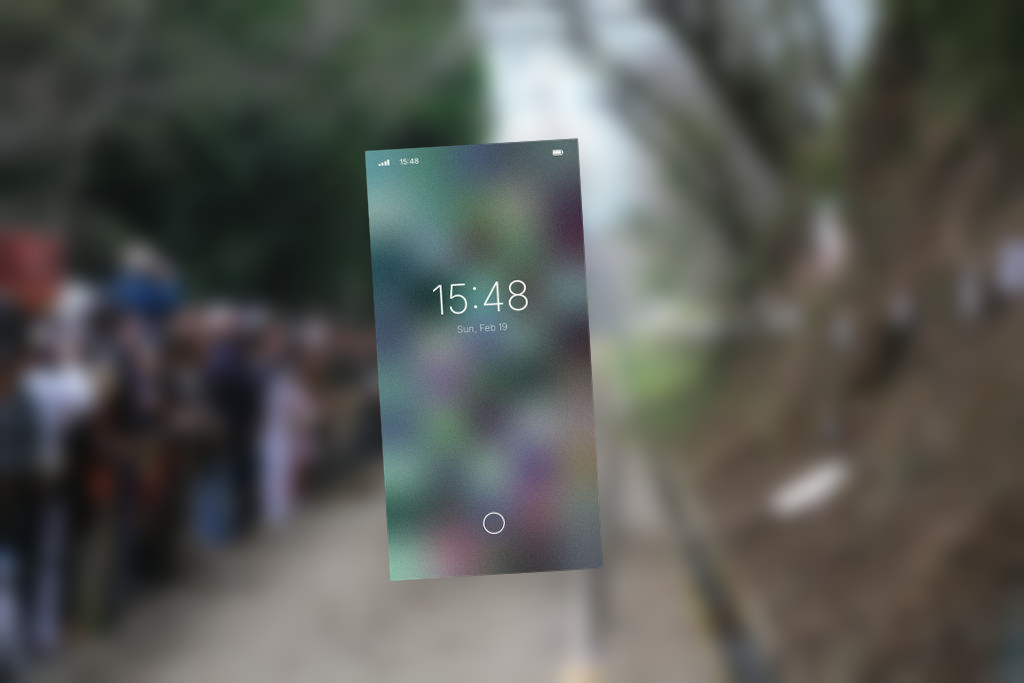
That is 15.48
